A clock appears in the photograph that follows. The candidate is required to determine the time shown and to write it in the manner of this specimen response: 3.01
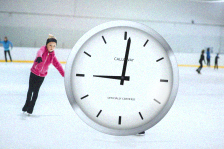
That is 9.01
